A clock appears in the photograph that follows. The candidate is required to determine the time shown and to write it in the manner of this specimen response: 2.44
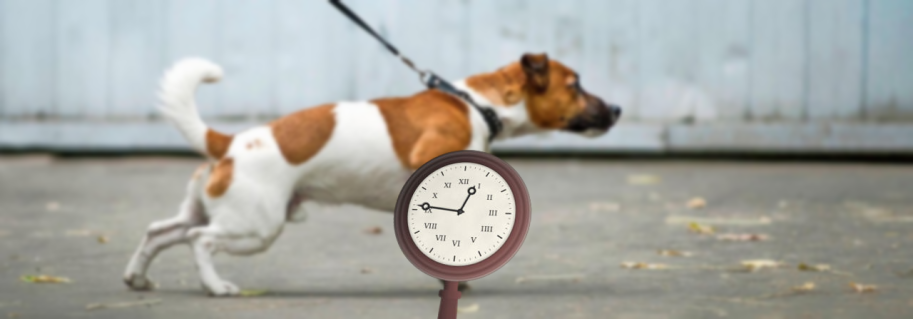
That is 12.46
